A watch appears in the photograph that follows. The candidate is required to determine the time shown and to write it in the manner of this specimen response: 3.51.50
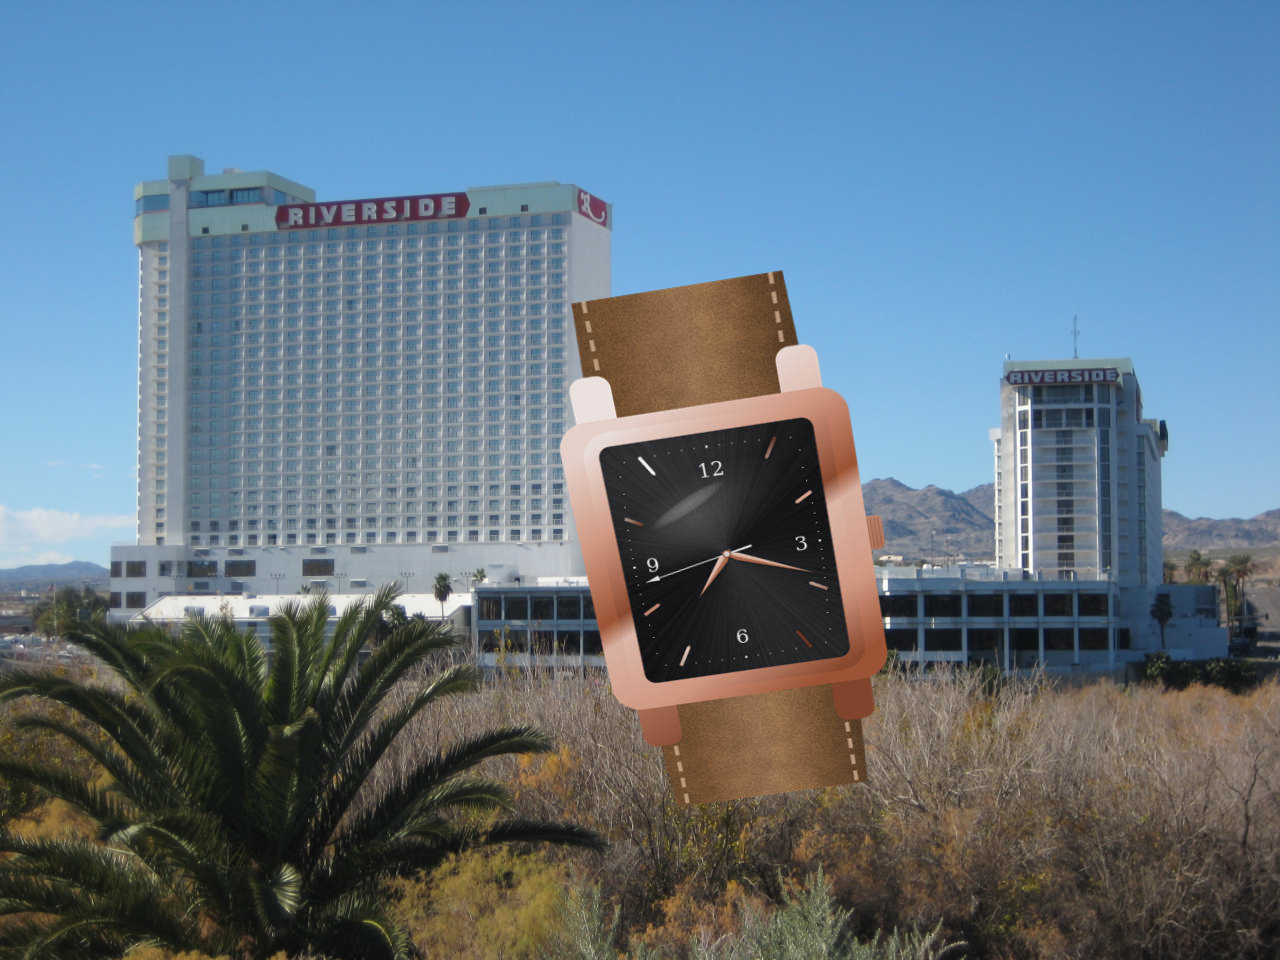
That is 7.18.43
